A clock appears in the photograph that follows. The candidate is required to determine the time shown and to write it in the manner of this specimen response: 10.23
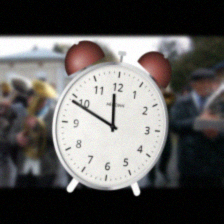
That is 11.49
